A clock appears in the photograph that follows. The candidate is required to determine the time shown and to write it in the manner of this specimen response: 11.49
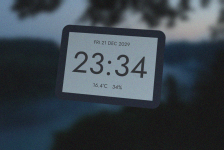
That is 23.34
